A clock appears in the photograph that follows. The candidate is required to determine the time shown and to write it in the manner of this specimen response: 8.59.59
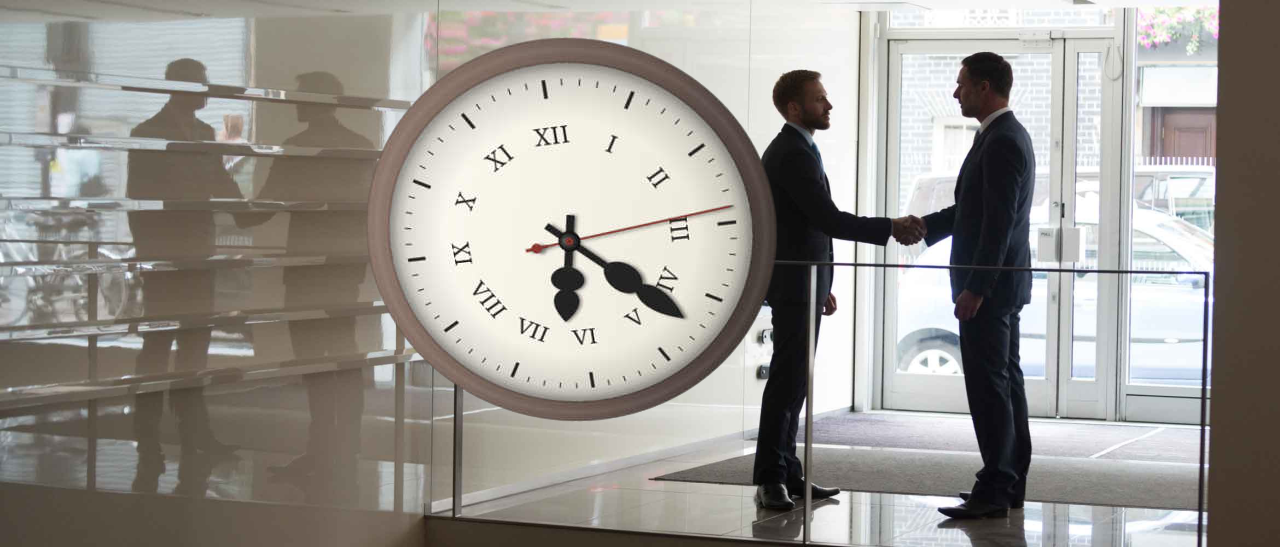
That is 6.22.14
